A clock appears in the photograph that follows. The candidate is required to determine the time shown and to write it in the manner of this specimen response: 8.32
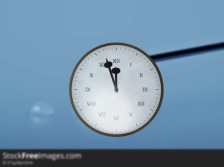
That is 11.57
